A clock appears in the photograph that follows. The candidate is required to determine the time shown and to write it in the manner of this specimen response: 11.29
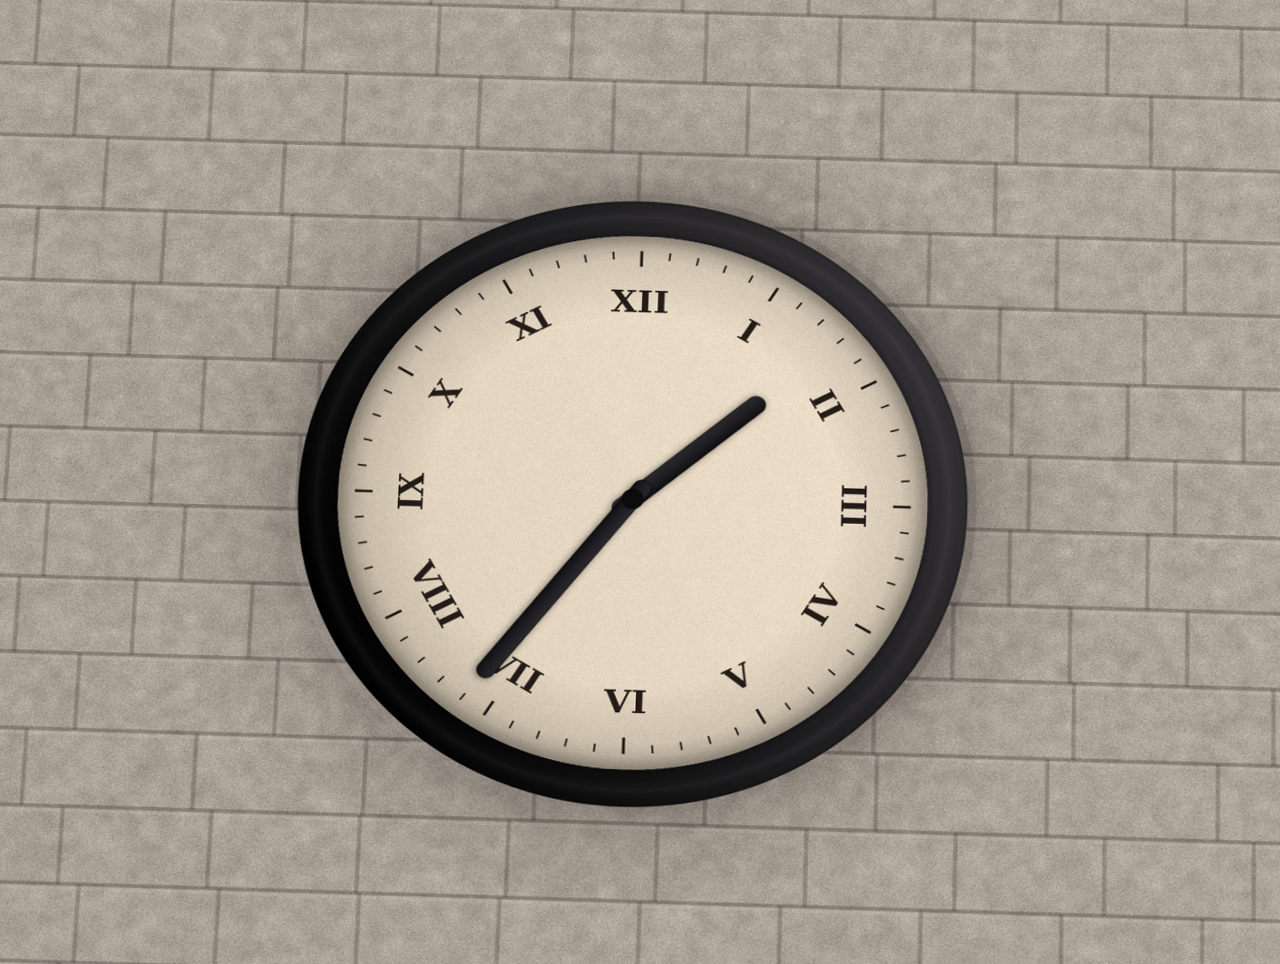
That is 1.36
